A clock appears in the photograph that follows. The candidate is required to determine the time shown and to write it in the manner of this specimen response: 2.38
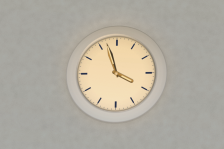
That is 3.57
